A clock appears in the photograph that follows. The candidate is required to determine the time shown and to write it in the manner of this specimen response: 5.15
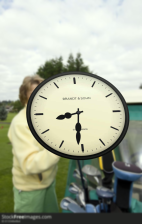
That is 8.31
